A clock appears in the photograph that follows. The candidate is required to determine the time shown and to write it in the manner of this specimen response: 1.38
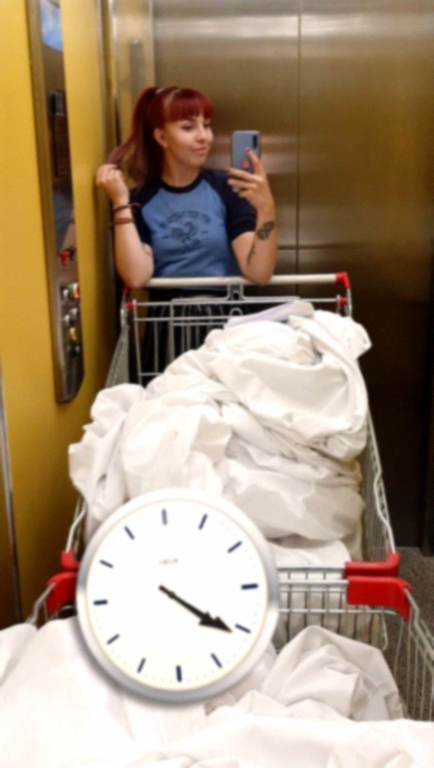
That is 4.21
